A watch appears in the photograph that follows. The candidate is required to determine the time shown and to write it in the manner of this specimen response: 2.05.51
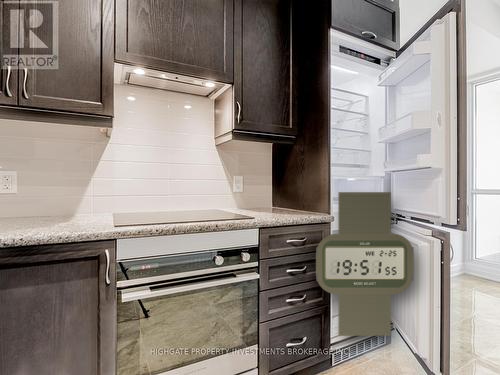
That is 19.51.55
